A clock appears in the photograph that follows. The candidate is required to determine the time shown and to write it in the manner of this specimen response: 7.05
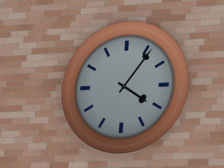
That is 4.06
